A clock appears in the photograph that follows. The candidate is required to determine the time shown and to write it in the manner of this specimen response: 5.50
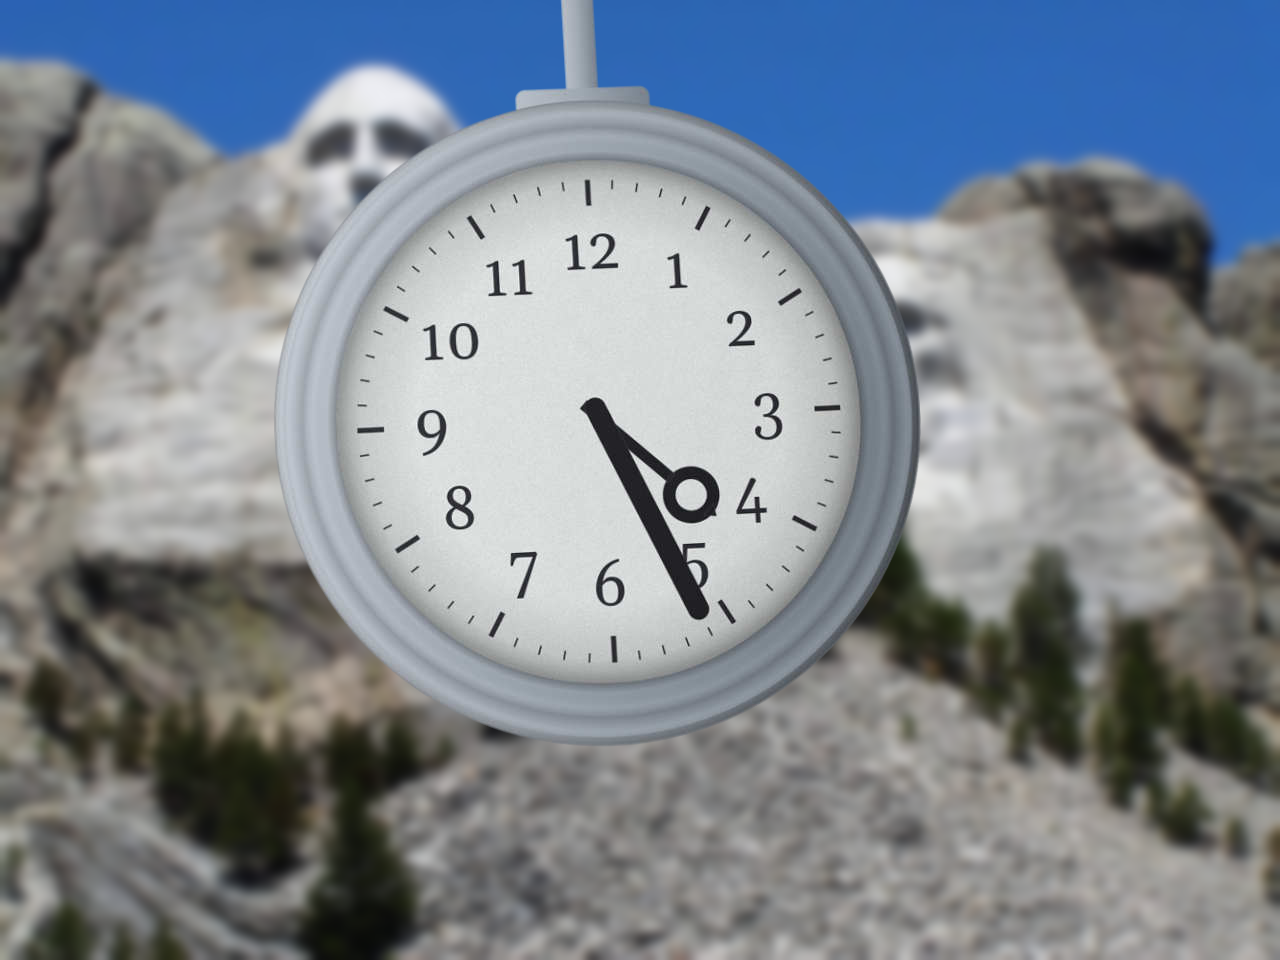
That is 4.26
